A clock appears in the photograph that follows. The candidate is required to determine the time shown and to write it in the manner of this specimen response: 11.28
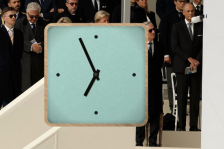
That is 6.56
